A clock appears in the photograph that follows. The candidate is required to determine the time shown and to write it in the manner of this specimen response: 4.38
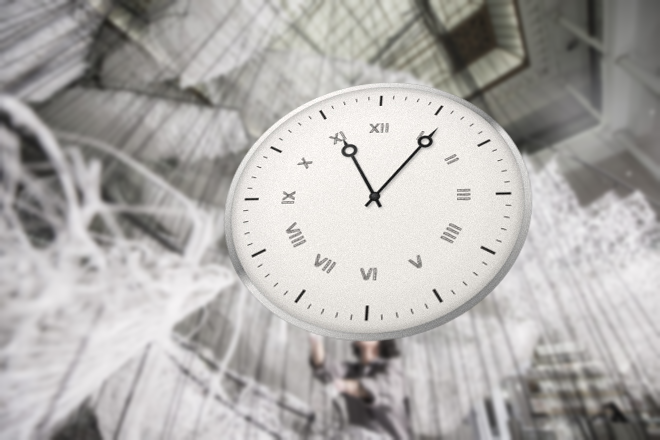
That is 11.06
